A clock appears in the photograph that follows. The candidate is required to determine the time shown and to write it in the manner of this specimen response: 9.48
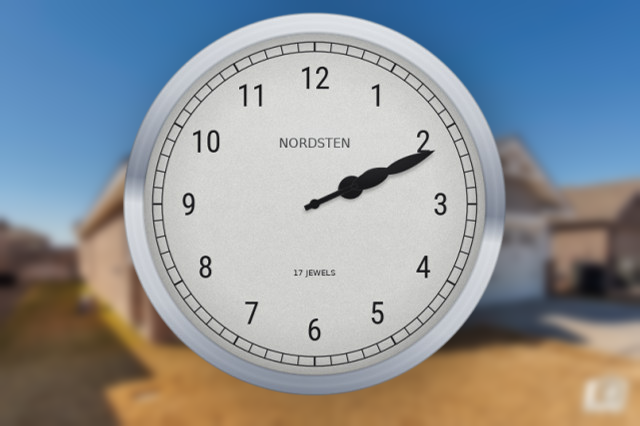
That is 2.11
